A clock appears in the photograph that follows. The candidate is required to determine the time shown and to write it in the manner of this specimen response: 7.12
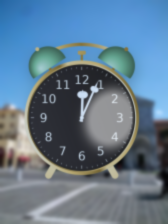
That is 12.04
